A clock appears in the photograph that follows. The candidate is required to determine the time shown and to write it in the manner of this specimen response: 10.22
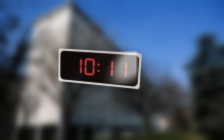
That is 10.11
